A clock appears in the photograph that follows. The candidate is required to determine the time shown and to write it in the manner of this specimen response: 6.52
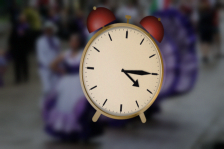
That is 4.15
